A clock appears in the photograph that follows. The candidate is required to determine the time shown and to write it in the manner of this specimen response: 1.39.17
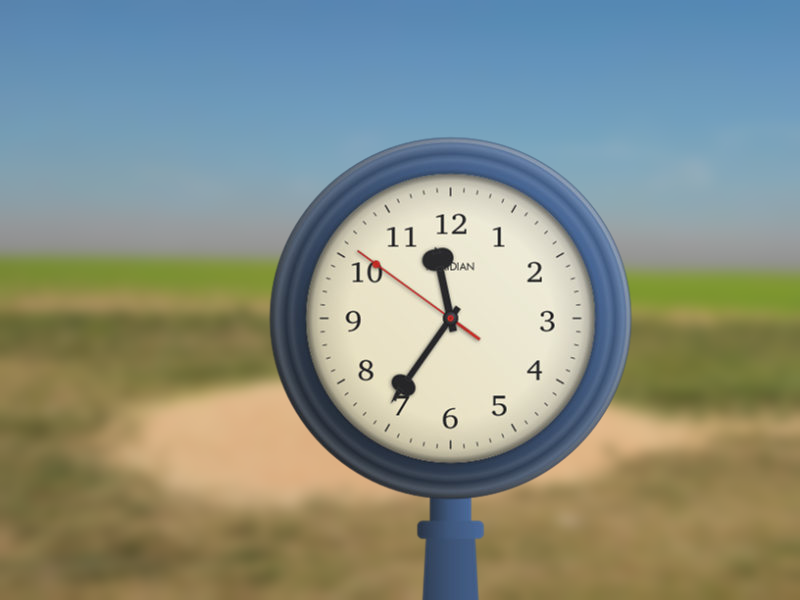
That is 11.35.51
